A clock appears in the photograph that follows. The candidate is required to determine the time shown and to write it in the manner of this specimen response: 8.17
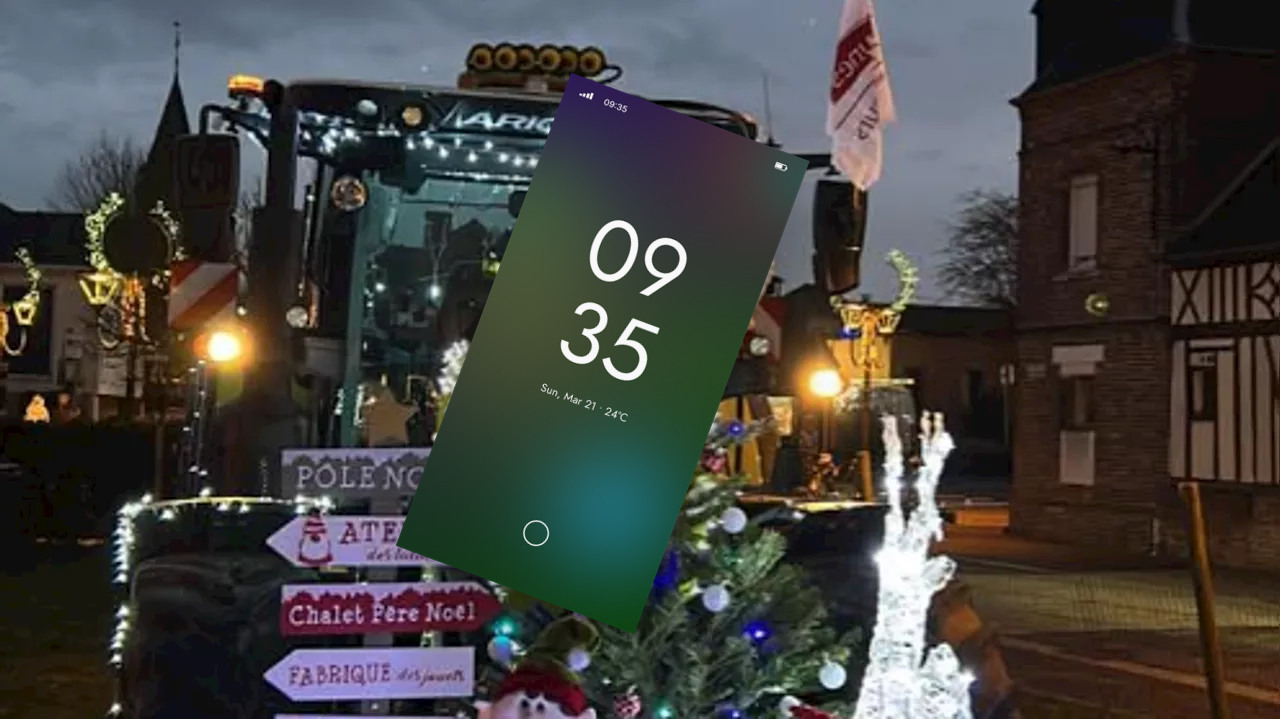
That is 9.35
